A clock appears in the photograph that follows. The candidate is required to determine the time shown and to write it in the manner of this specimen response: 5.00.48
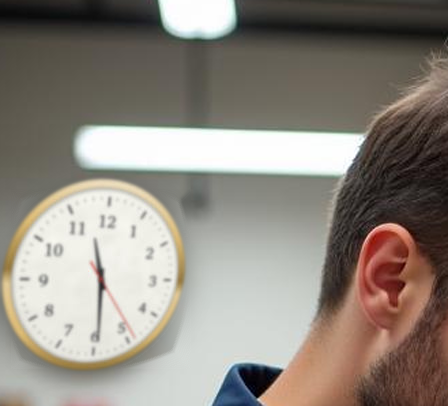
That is 11.29.24
